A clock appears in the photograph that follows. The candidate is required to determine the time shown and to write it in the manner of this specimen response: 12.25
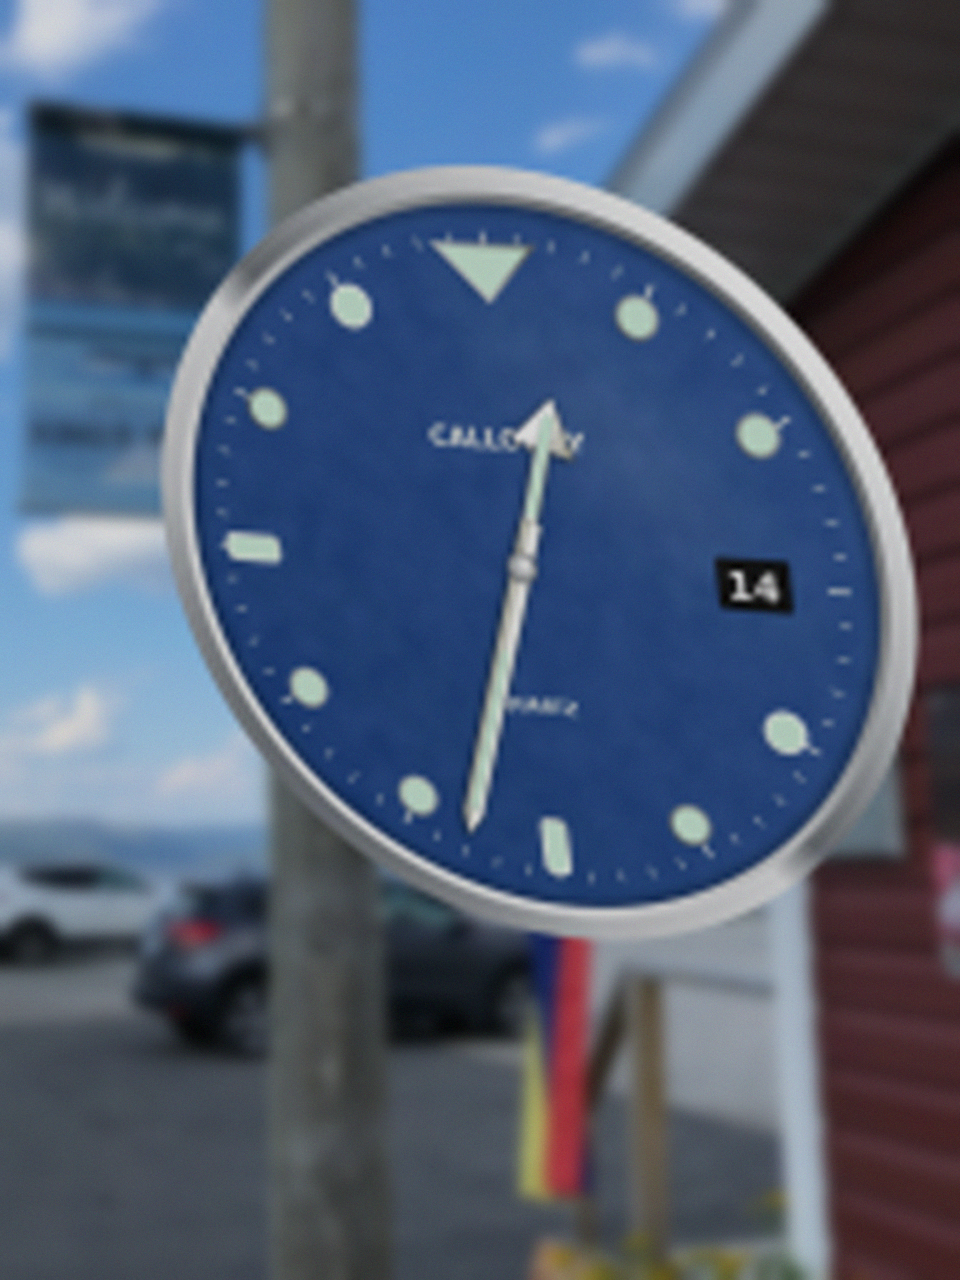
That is 12.33
